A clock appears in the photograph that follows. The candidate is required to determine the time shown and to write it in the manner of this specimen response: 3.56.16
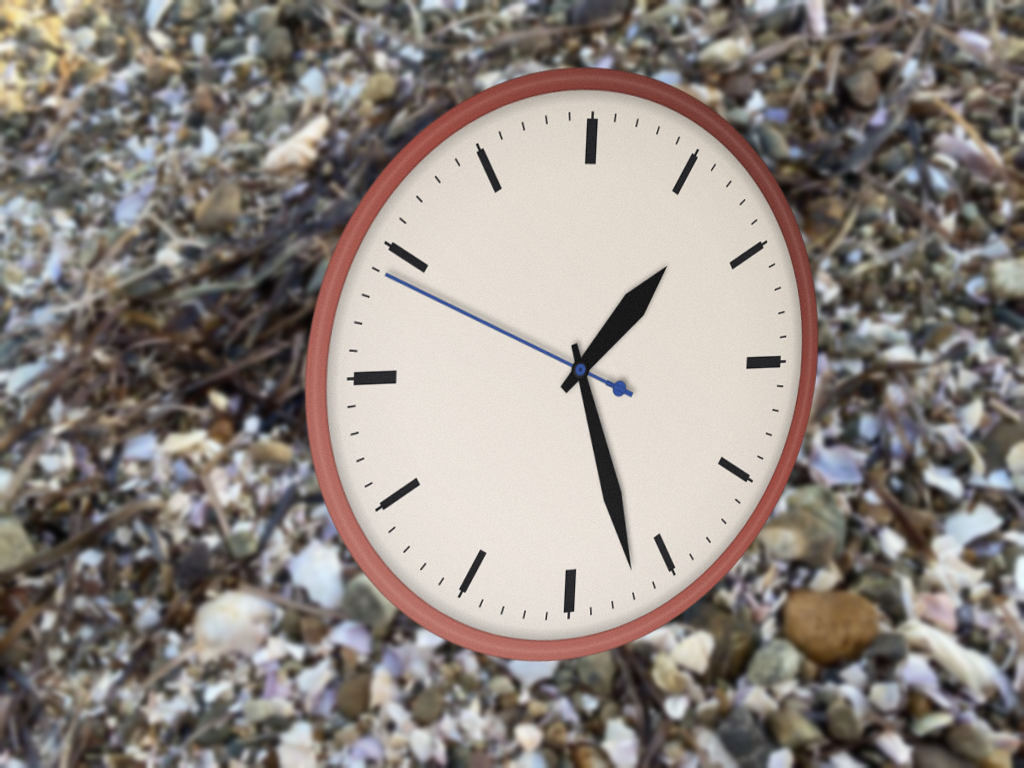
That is 1.26.49
